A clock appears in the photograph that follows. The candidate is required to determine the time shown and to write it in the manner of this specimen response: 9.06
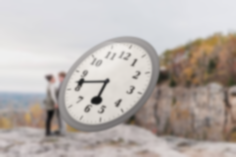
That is 5.42
